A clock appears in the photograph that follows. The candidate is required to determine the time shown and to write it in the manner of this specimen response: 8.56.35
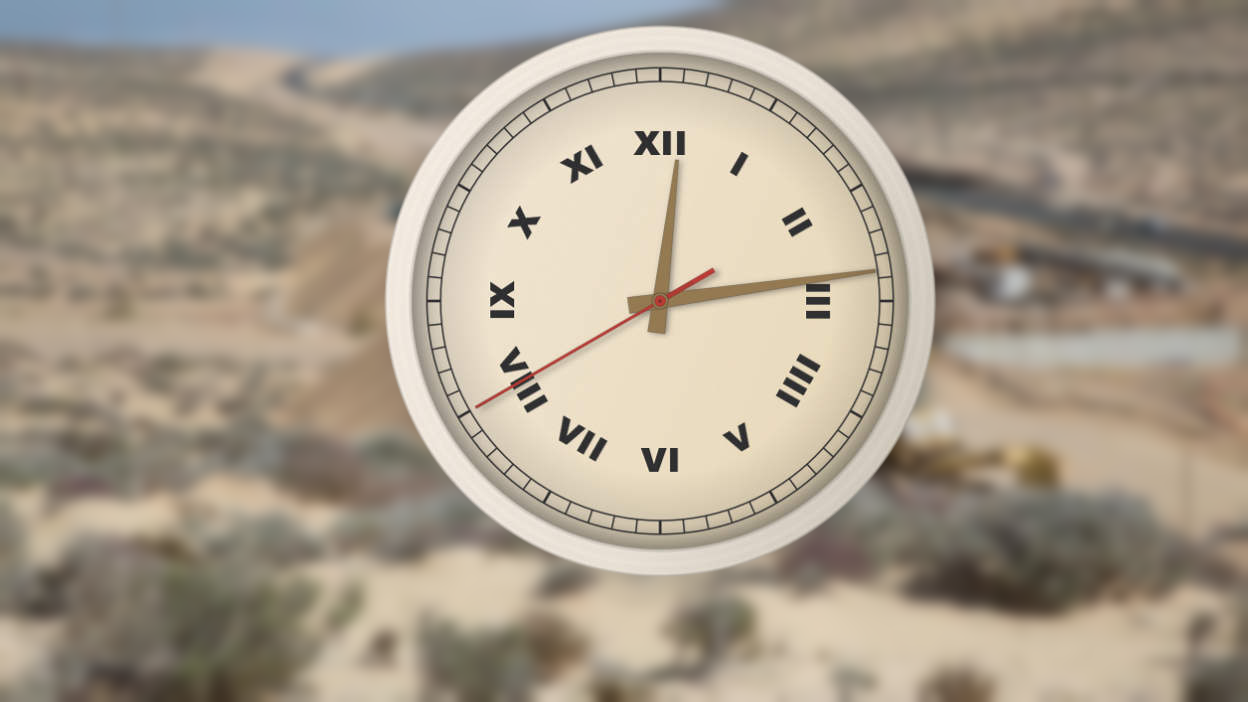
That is 12.13.40
